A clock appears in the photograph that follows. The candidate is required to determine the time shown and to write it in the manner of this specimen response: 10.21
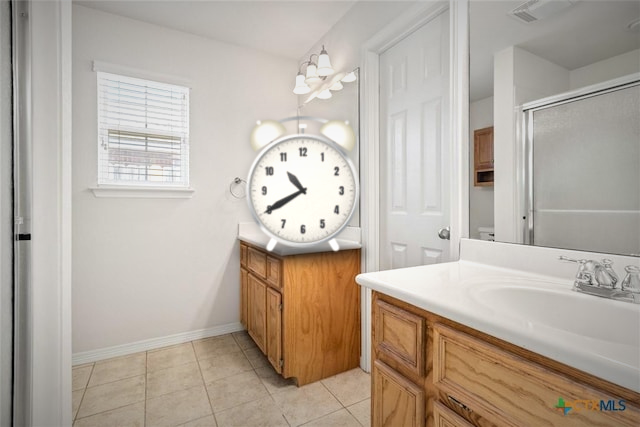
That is 10.40
